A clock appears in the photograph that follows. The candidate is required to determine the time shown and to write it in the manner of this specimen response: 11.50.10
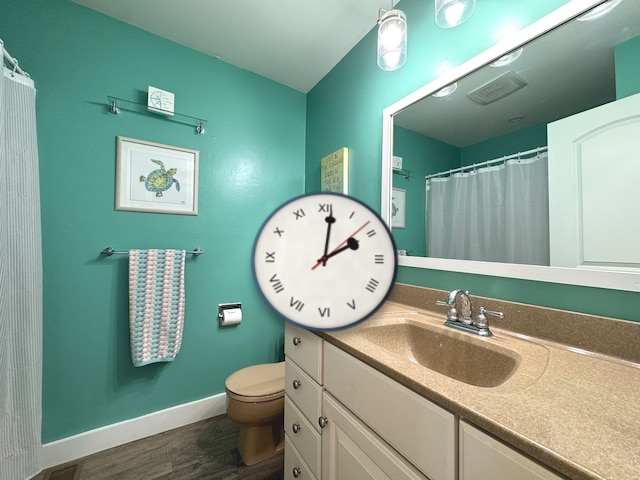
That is 2.01.08
